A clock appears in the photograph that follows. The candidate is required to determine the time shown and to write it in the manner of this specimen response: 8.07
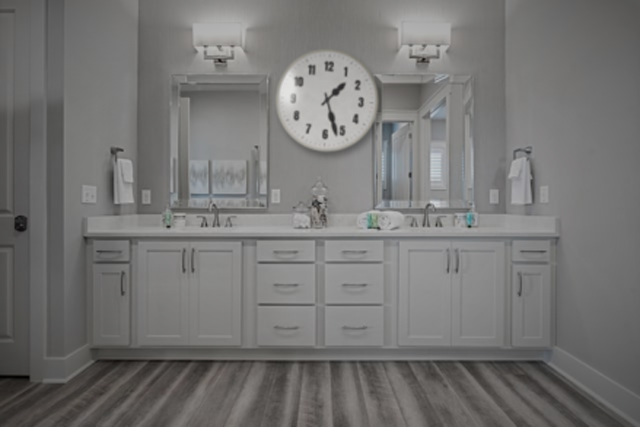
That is 1.27
